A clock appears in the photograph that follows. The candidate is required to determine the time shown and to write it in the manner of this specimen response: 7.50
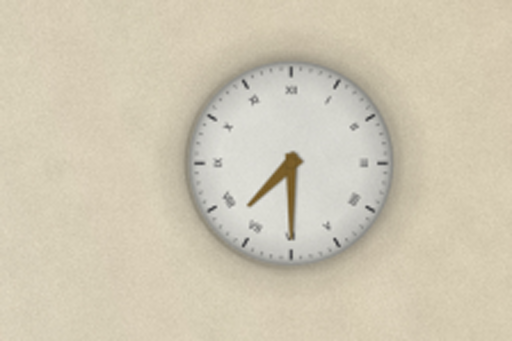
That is 7.30
